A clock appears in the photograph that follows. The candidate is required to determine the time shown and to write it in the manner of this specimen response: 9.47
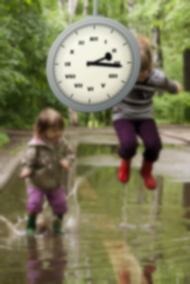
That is 2.16
